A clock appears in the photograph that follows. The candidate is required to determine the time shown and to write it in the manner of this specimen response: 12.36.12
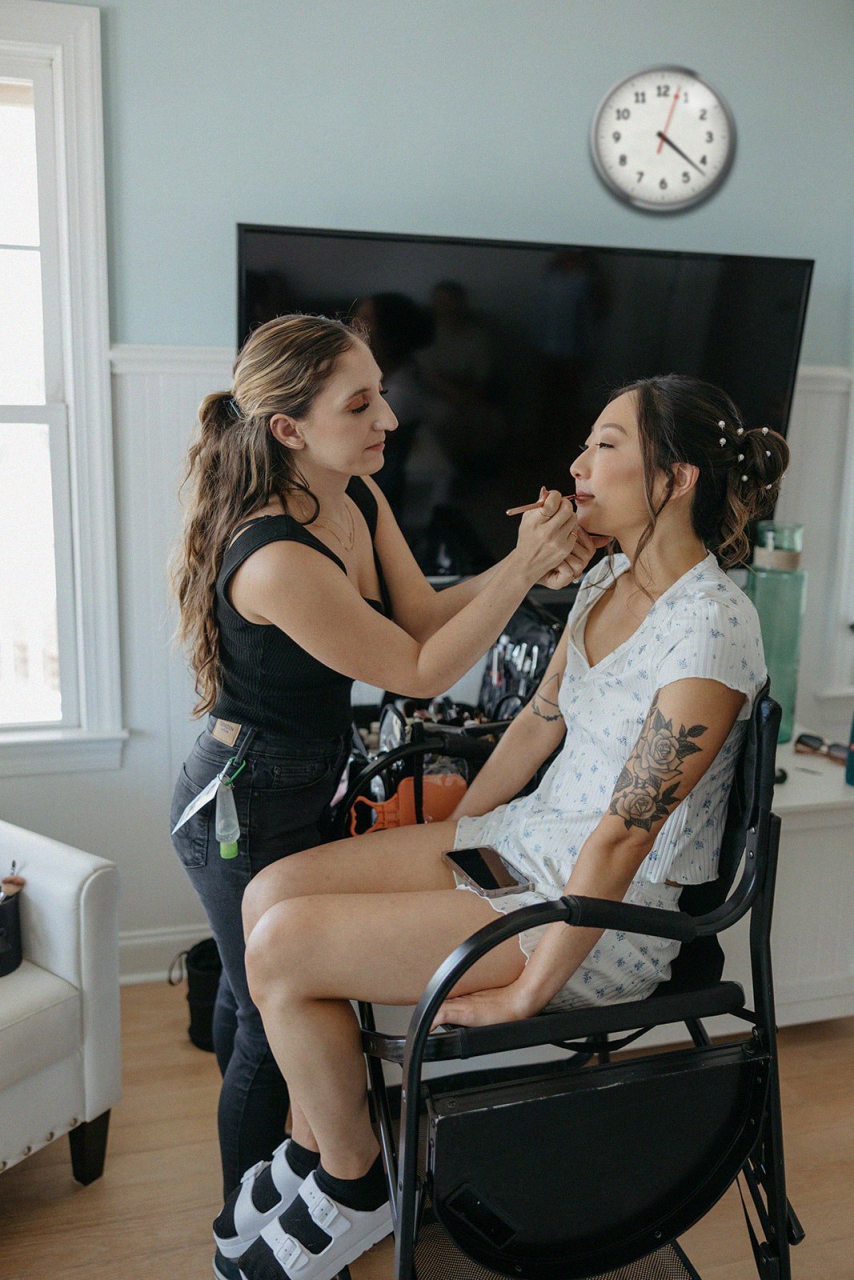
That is 4.22.03
